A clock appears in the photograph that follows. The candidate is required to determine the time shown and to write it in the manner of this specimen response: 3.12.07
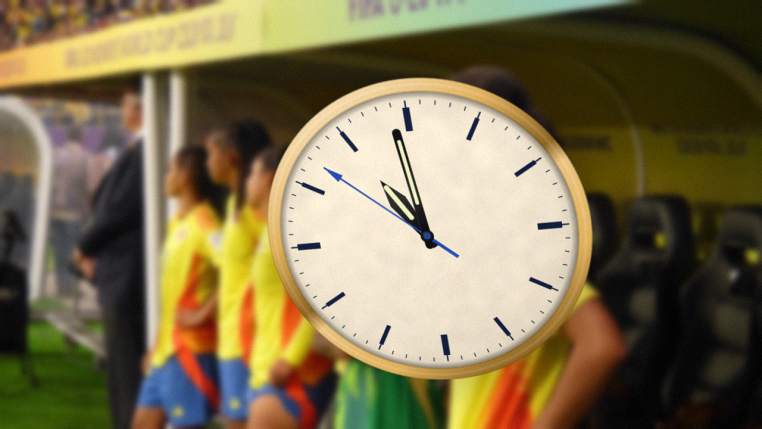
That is 10.58.52
